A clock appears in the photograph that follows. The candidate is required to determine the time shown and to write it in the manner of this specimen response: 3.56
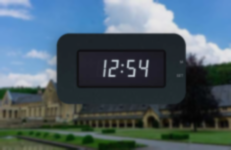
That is 12.54
